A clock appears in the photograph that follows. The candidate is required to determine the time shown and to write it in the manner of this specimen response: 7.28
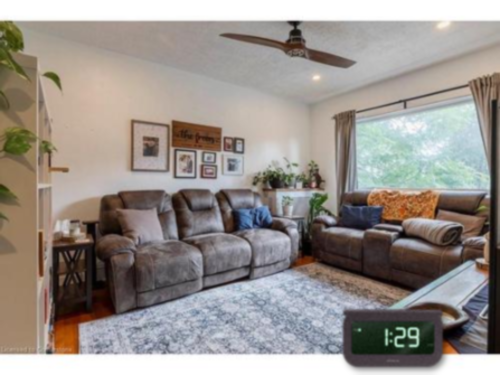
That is 1.29
